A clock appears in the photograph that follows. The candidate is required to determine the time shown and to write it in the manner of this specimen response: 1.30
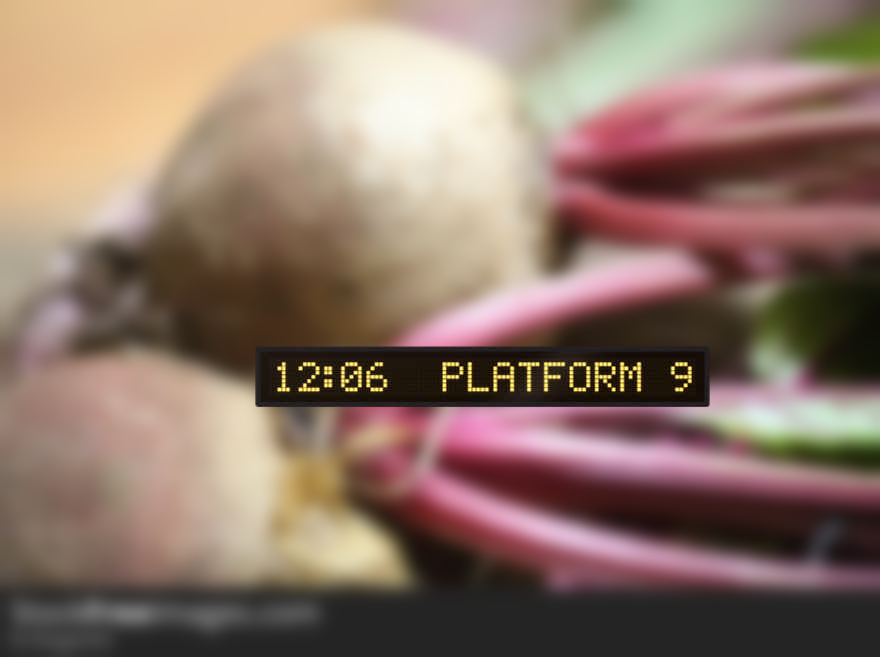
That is 12.06
